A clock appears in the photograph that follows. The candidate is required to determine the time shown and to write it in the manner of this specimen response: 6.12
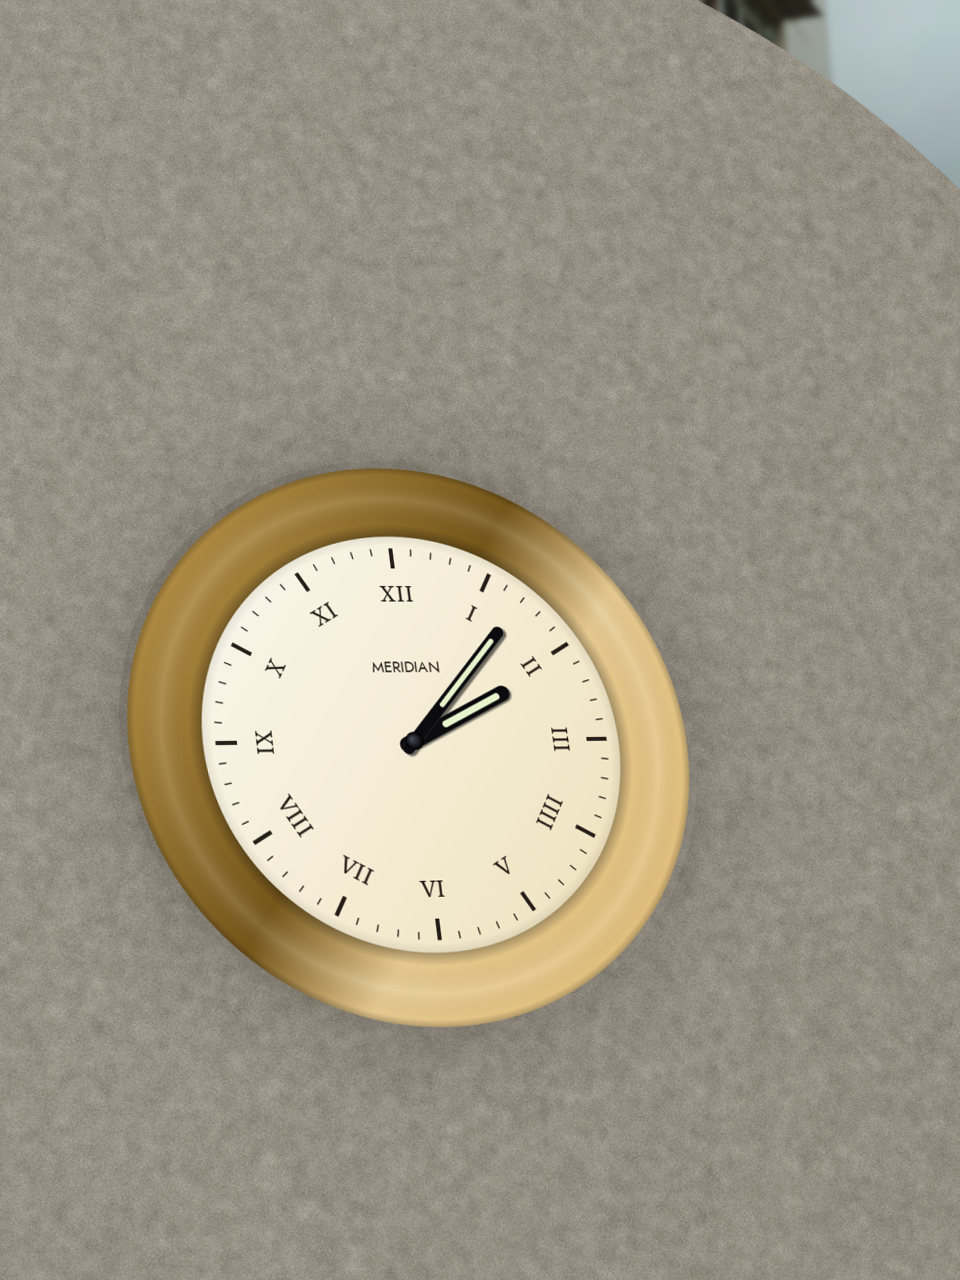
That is 2.07
